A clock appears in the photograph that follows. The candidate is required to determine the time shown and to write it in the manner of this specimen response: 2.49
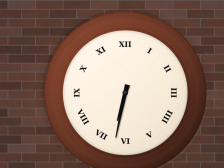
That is 6.32
